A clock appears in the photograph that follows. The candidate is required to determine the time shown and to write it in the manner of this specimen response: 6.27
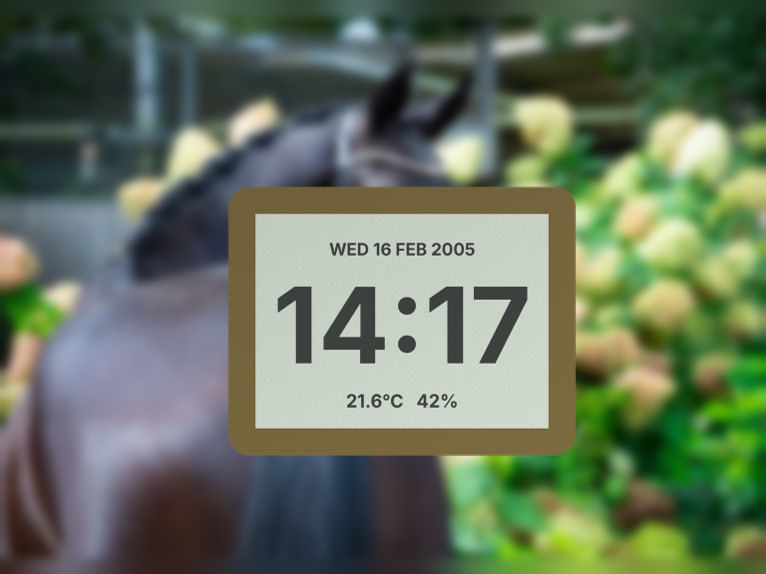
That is 14.17
